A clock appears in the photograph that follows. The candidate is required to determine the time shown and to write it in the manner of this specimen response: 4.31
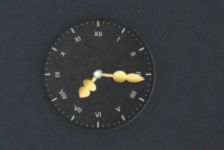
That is 7.16
